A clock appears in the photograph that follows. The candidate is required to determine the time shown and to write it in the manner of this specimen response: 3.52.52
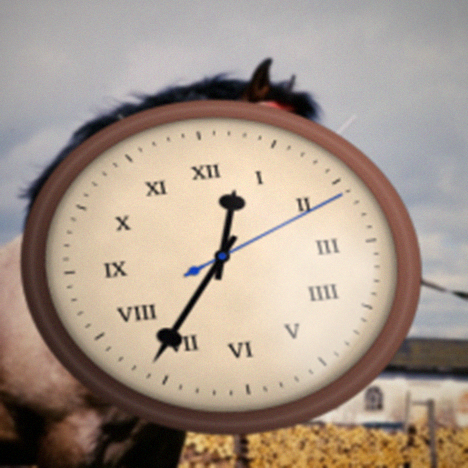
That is 12.36.11
